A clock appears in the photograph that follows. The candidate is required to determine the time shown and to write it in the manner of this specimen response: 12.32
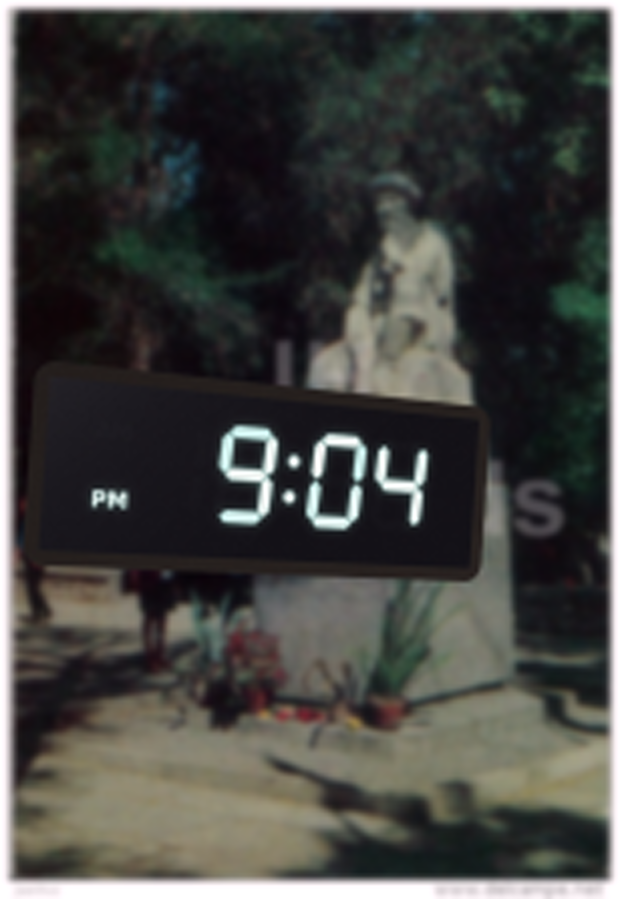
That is 9.04
